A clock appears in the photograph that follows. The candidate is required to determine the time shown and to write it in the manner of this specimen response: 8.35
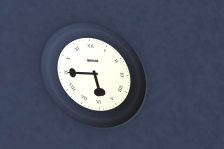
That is 5.45
